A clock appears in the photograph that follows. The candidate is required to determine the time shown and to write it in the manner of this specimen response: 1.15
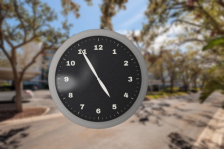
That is 4.55
